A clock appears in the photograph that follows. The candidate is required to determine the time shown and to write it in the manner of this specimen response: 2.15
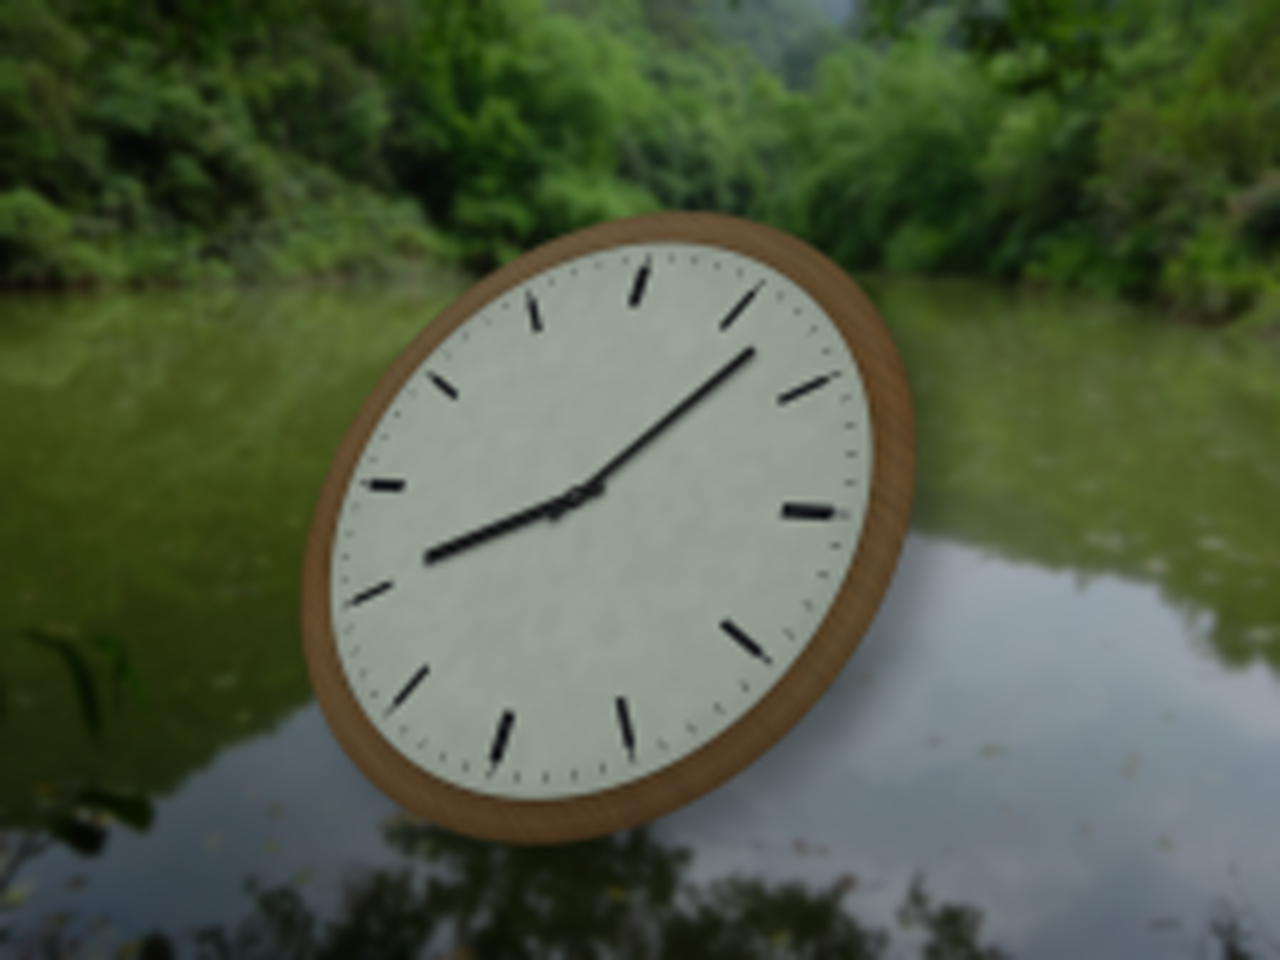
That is 8.07
